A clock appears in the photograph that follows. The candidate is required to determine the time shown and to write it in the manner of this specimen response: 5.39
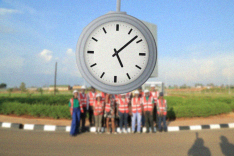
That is 5.08
